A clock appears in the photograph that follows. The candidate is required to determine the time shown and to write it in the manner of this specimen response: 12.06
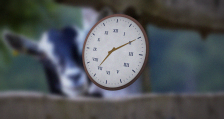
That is 7.10
